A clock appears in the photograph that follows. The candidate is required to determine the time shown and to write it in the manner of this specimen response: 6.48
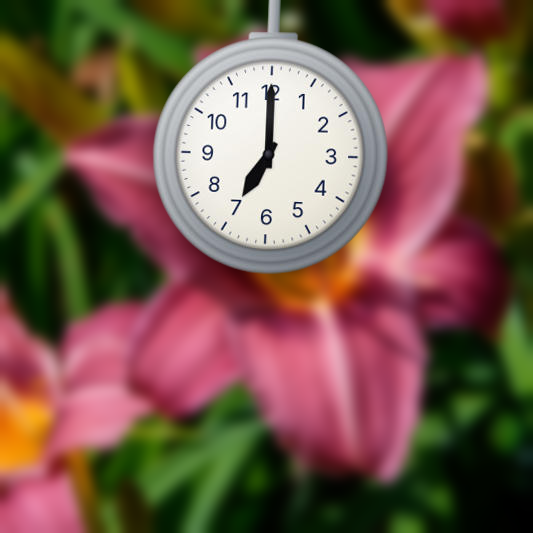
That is 7.00
